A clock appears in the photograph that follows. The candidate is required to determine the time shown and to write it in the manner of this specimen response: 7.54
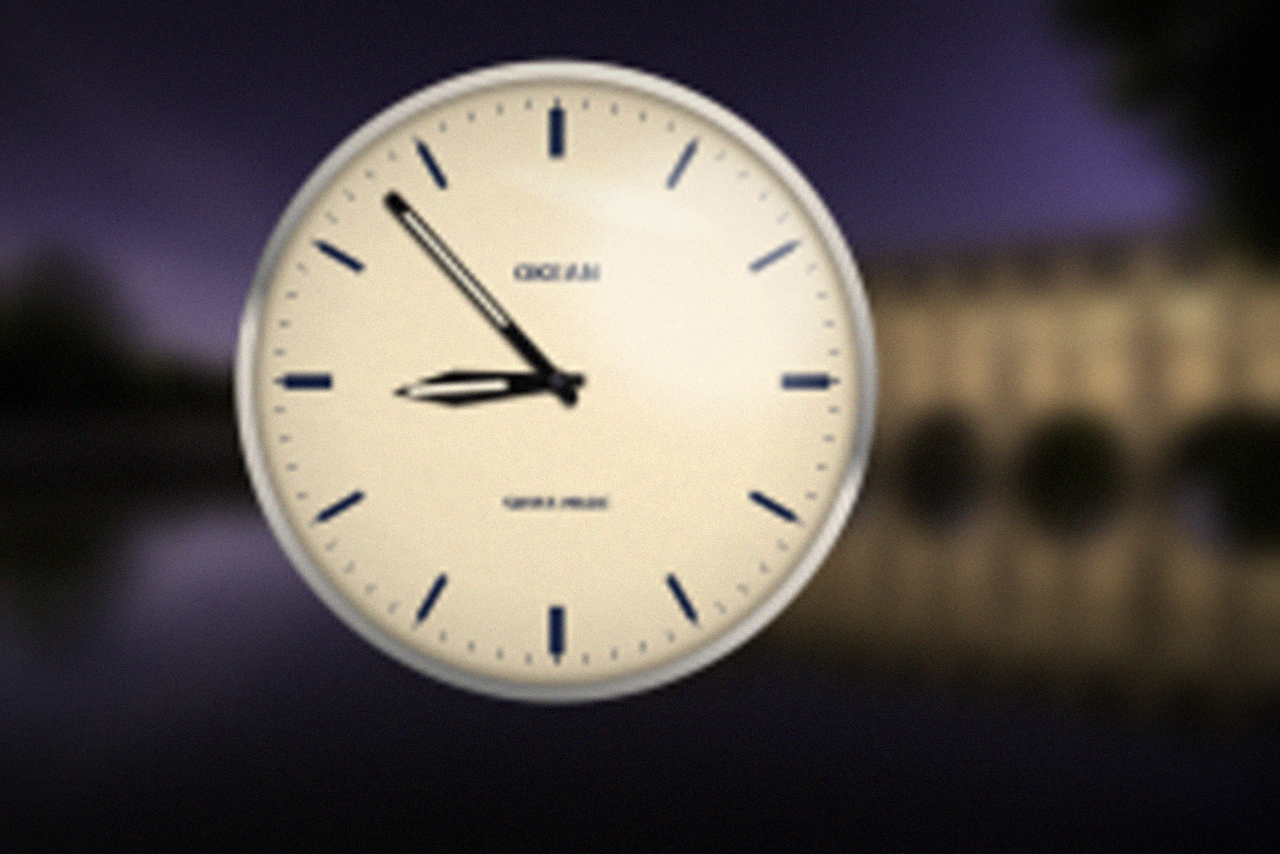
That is 8.53
